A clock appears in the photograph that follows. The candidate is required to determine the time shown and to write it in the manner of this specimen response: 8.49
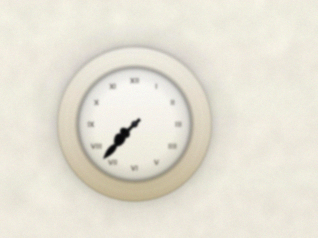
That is 7.37
